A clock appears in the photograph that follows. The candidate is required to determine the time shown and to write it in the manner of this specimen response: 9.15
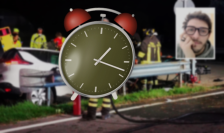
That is 1.18
